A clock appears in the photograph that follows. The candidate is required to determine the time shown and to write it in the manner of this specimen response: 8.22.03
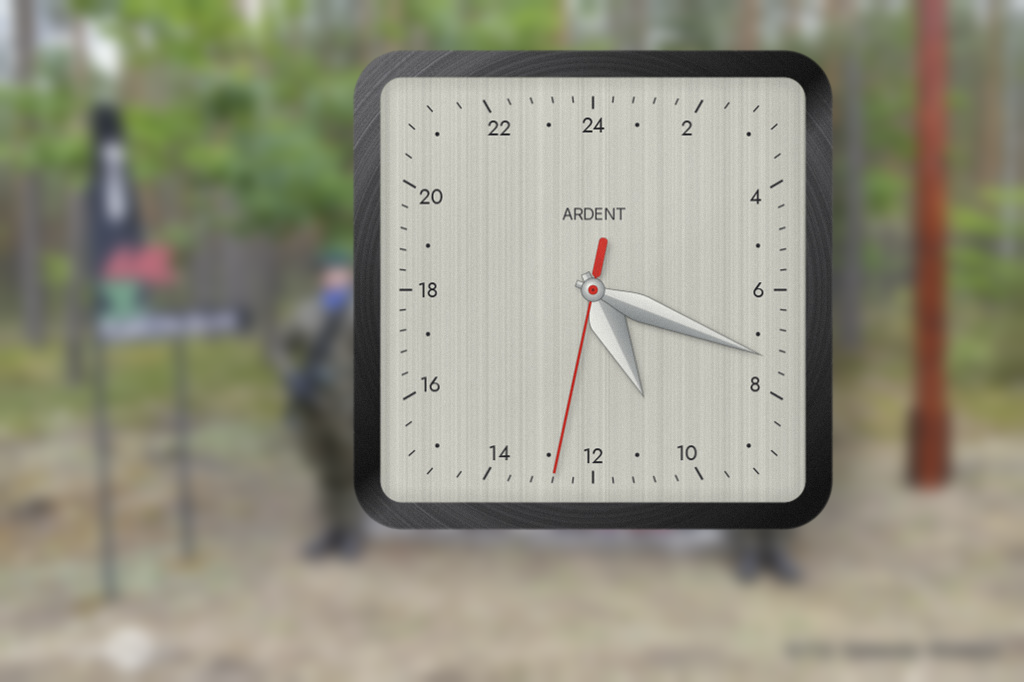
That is 10.18.32
